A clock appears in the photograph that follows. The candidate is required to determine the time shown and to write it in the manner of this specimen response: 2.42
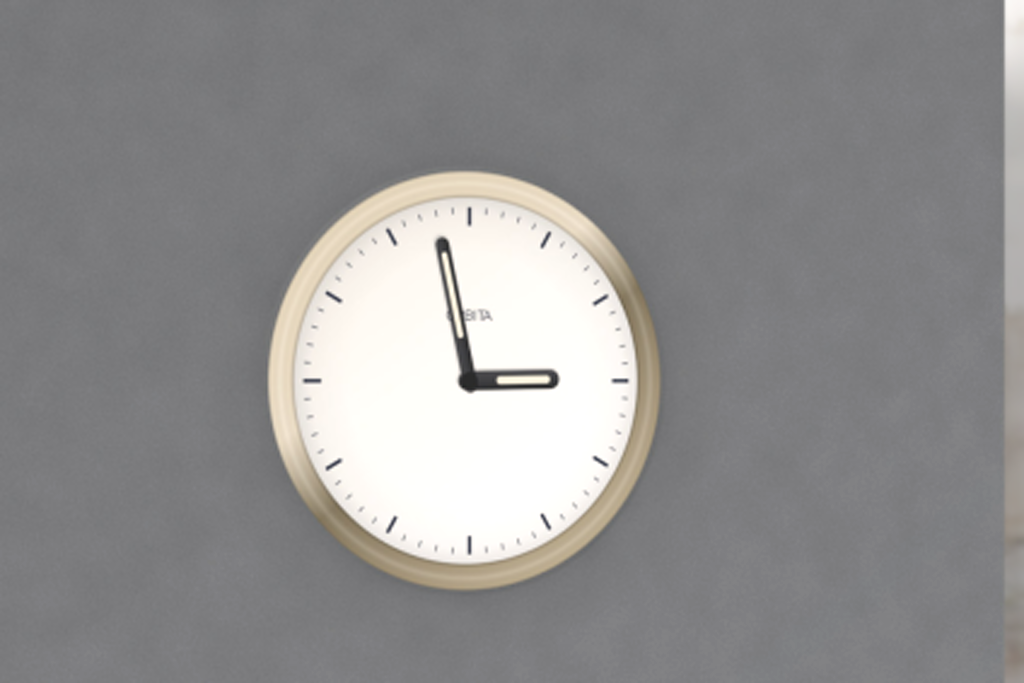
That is 2.58
